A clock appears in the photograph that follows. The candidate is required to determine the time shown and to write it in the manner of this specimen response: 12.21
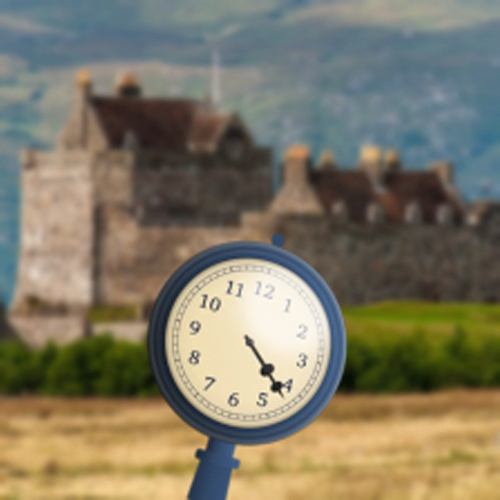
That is 4.22
